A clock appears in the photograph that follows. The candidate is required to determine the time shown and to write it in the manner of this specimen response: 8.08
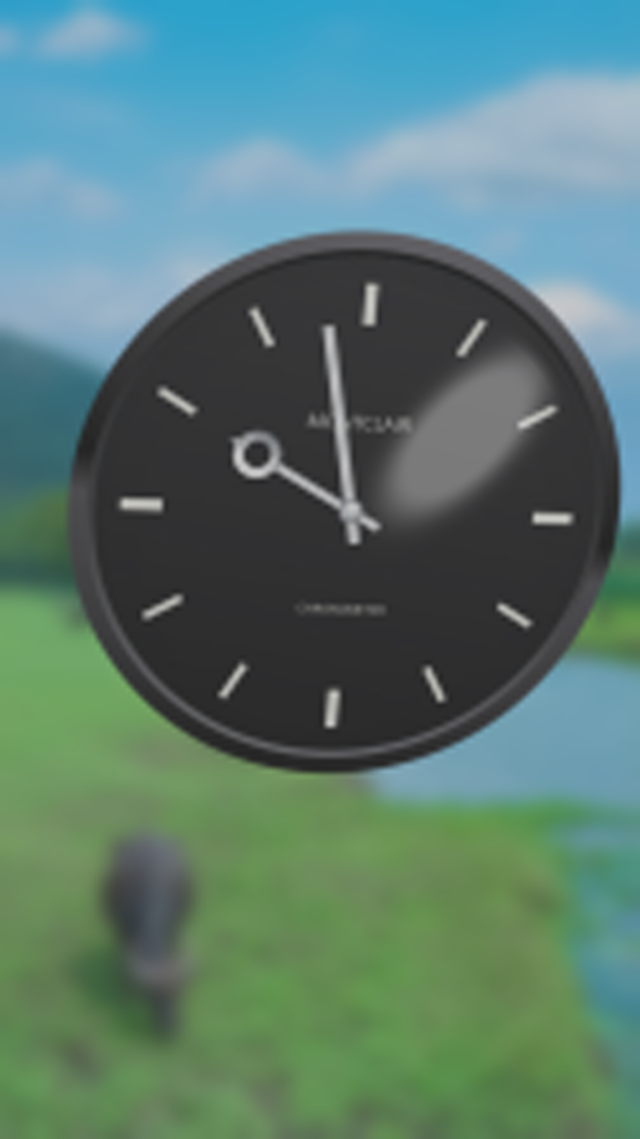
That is 9.58
